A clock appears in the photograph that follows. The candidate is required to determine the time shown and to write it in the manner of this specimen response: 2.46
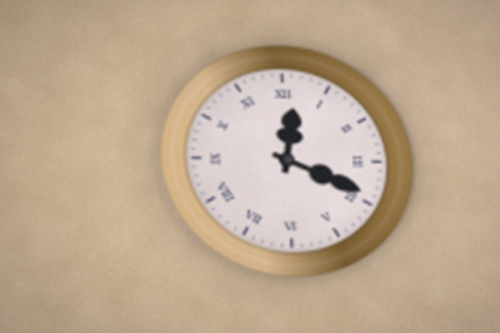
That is 12.19
